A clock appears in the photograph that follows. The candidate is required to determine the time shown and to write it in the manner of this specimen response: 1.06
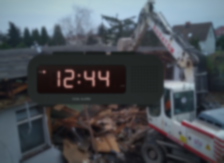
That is 12.44
